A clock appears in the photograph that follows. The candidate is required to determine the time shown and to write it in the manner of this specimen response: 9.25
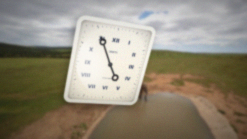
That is 4.55
